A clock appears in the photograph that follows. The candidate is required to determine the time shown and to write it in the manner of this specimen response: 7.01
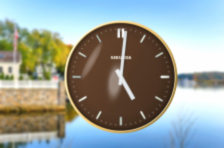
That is 5.01
